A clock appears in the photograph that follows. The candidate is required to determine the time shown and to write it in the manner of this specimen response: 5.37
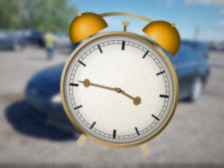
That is 3.46
